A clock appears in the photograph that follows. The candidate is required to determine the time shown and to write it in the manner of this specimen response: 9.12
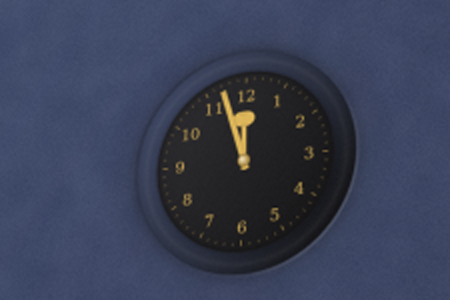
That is 11.57
